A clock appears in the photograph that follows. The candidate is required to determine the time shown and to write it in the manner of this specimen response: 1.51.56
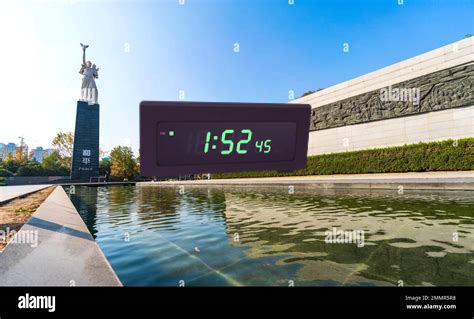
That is 1.52.45
